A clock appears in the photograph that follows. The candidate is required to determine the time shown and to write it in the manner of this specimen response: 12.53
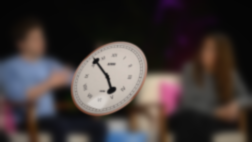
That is 4.52
